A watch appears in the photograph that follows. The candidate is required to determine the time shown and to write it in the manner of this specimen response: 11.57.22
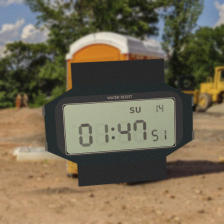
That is 1.47.51
